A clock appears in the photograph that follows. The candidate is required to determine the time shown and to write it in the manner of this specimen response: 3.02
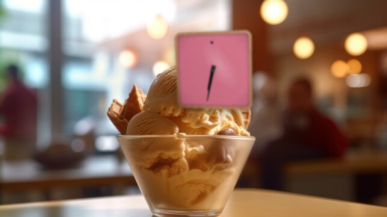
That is 6.32
